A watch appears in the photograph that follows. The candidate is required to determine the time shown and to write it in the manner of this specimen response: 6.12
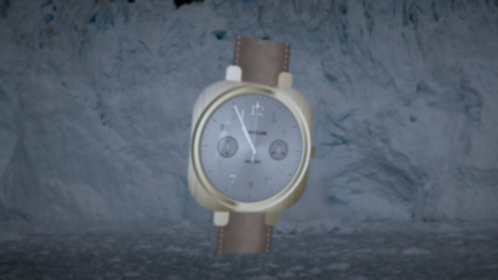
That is 10.55
